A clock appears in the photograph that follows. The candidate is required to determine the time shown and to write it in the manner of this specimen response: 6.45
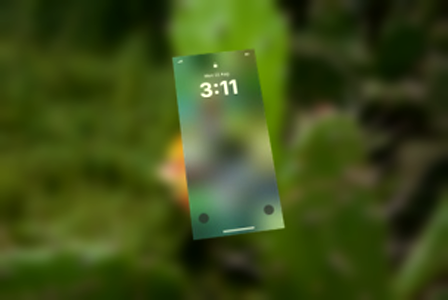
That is 3.11
